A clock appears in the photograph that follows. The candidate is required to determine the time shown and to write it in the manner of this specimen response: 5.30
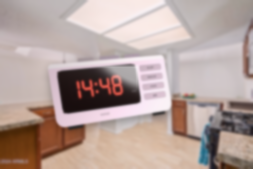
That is 14.48
